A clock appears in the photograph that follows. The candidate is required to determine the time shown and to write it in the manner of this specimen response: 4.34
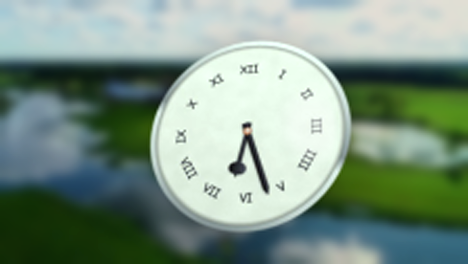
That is 6.27
